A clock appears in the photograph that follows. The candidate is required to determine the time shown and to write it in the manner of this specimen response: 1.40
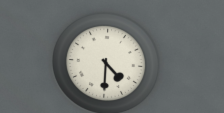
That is 4.30
